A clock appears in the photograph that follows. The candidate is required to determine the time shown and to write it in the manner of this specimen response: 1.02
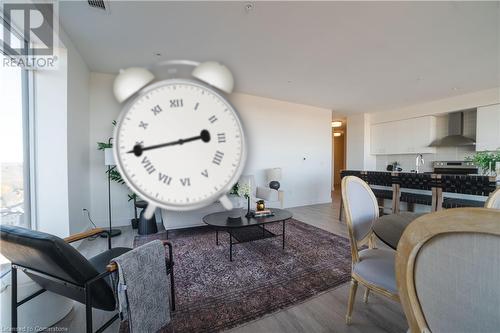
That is 2.44
